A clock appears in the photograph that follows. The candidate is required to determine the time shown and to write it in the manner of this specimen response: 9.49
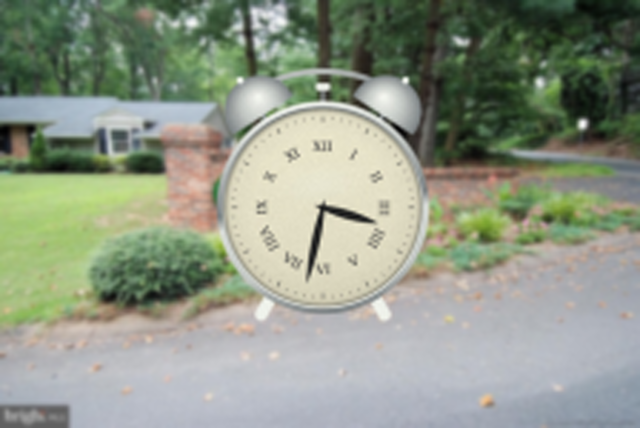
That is 3.32
